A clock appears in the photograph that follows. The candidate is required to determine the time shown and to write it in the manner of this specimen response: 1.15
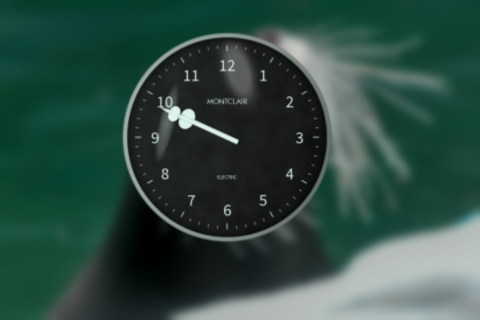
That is 9.49
